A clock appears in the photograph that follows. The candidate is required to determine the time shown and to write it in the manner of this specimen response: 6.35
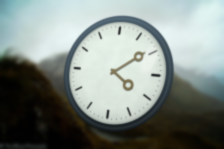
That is 4.09
